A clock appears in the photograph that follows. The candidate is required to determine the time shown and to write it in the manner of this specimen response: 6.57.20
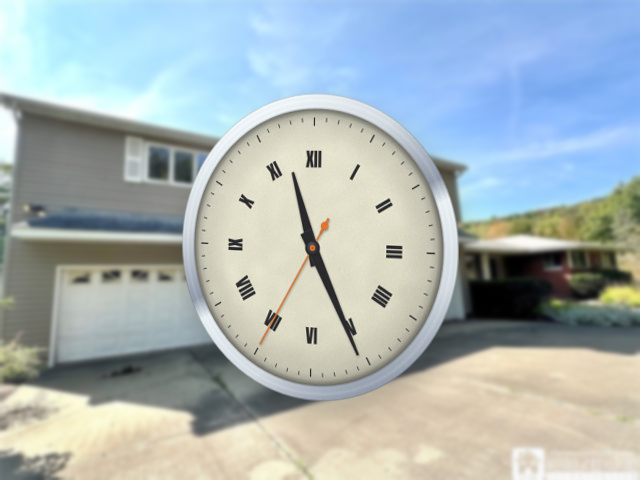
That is 11.25.35
